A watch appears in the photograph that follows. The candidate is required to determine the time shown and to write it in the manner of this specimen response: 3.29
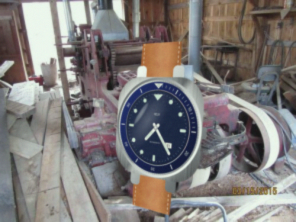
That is 7.24
